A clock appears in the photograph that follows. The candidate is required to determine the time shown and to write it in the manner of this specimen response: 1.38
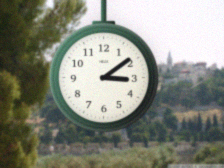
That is 3.09
